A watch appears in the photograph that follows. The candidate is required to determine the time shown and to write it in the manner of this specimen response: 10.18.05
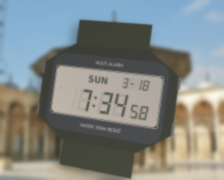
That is 7.34.58
